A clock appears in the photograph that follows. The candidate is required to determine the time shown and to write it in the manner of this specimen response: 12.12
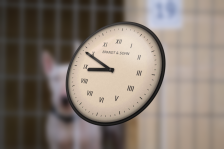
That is 8.49
